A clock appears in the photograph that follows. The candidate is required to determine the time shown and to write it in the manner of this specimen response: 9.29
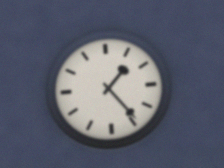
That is 1.24
